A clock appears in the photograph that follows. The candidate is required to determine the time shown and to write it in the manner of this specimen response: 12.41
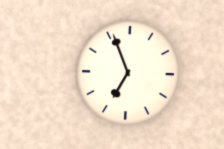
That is 6.56
